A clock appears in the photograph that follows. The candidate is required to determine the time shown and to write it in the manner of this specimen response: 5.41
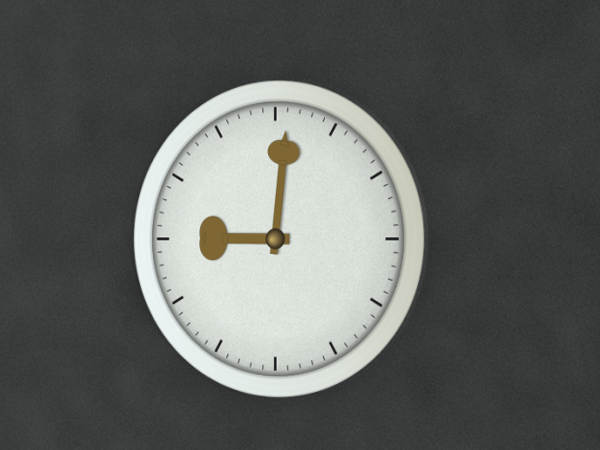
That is 9.01
